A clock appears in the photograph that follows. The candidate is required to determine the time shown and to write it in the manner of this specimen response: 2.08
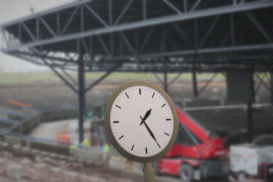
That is 1.25
